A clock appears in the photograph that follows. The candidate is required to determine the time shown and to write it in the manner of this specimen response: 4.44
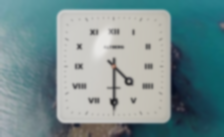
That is 4.30
